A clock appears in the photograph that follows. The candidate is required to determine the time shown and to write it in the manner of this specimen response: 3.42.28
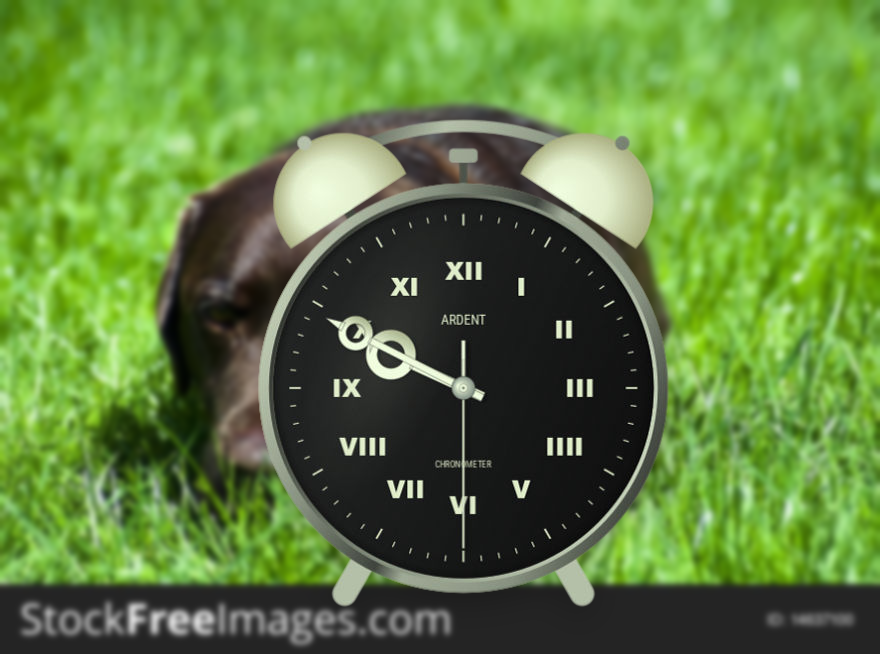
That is 9.49.30
